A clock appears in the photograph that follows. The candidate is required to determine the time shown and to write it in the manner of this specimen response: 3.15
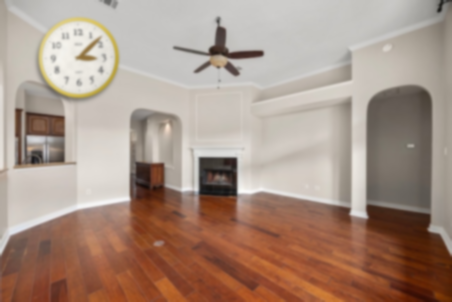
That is 3.08
